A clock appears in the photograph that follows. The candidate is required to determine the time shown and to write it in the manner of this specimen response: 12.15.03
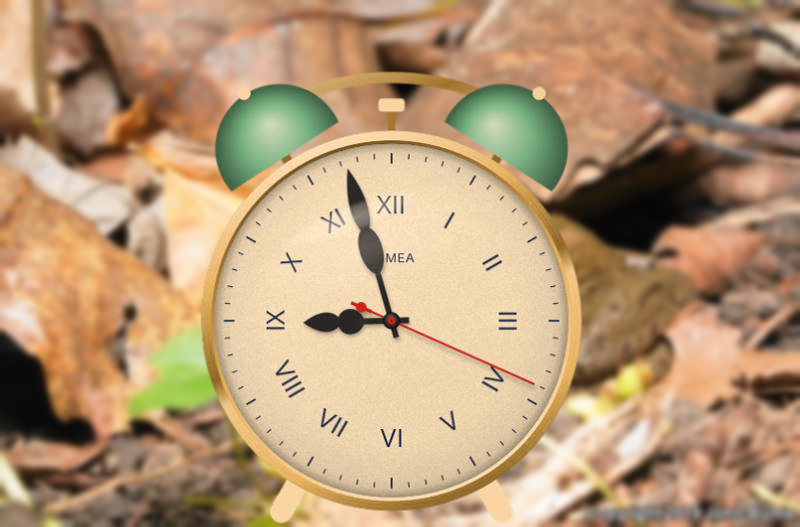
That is 8.57.19
